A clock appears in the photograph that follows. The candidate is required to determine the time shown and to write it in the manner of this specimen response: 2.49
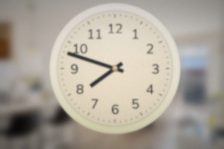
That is 7.48
